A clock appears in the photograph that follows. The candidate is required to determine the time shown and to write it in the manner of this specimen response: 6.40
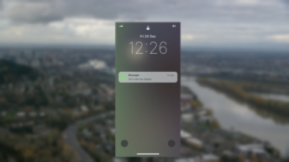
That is 12.26
